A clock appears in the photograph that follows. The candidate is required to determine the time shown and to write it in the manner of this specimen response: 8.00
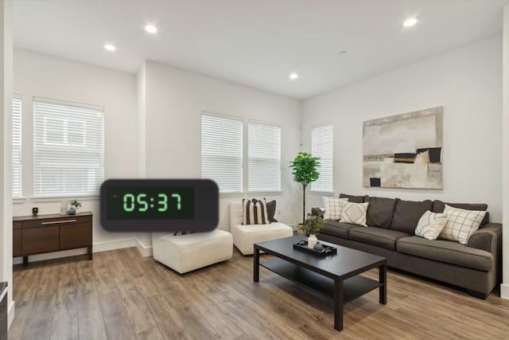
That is 5.37
